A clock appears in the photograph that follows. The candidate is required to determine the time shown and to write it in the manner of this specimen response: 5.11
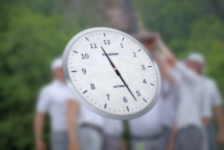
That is 11.27
